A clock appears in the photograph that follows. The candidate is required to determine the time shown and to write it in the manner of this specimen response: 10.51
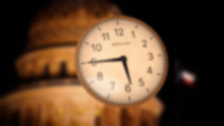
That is 5.45
